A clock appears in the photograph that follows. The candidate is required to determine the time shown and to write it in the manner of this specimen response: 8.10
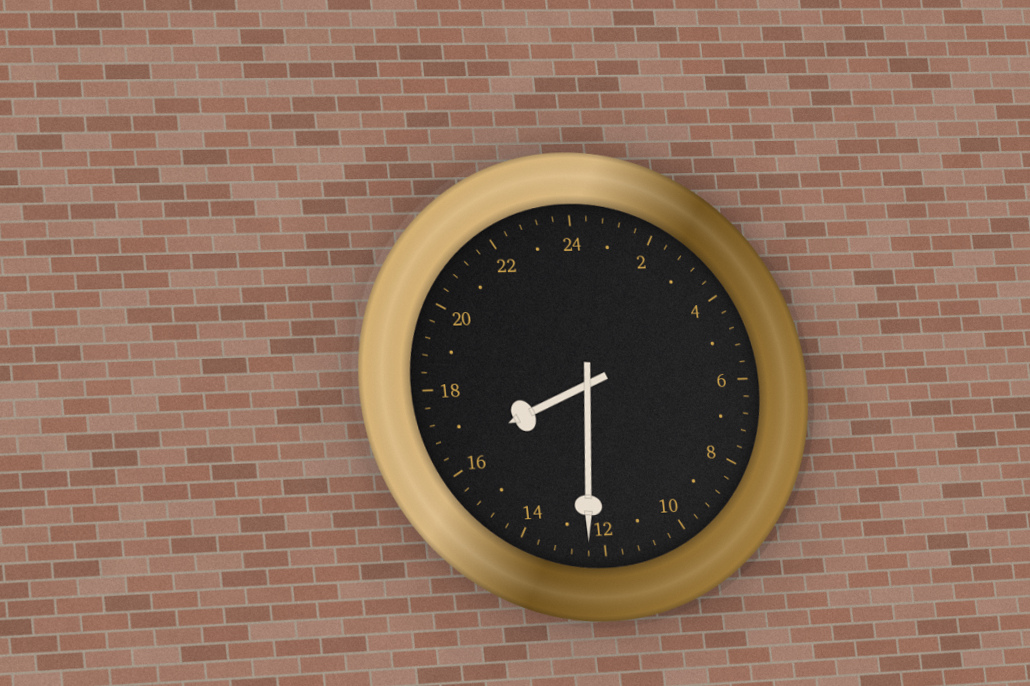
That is 16.31
